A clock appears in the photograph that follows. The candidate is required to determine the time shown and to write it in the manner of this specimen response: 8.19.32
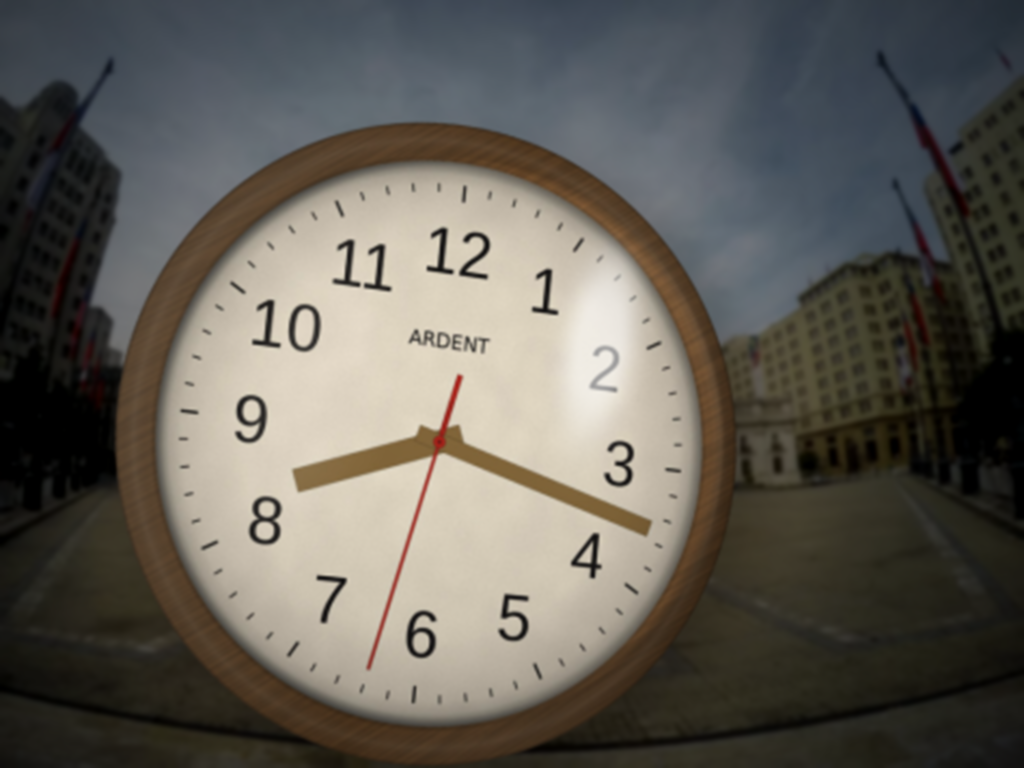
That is 8.17.32
